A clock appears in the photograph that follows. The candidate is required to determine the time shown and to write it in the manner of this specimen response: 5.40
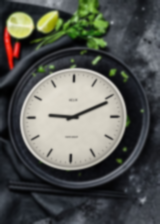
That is 9.11
